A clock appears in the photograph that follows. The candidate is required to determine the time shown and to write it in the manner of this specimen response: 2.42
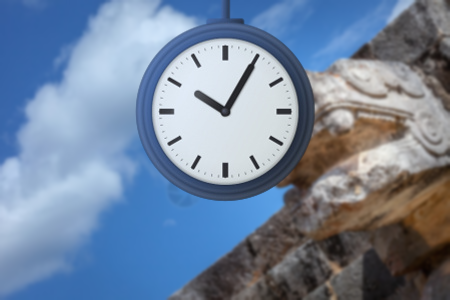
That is 10.05
